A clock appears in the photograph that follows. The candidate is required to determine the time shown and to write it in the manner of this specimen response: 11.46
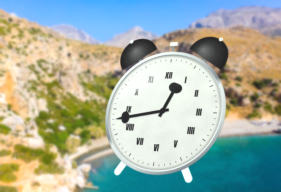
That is 12.43
